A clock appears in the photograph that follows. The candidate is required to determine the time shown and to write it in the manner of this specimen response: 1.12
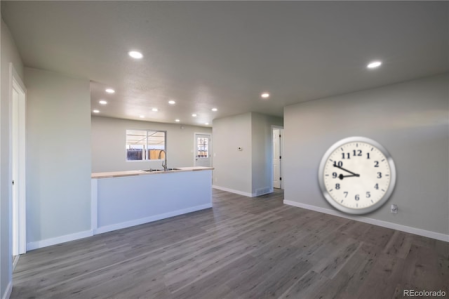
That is 8.49
